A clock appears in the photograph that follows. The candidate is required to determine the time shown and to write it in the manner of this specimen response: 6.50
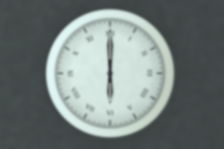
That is 6.00
